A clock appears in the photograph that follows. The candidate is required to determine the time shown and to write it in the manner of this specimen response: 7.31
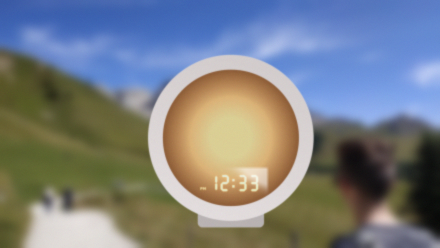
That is 12.33
